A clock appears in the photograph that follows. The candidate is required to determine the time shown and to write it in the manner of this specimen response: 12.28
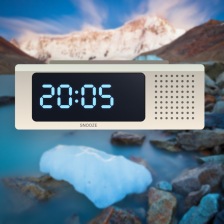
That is 20.05
